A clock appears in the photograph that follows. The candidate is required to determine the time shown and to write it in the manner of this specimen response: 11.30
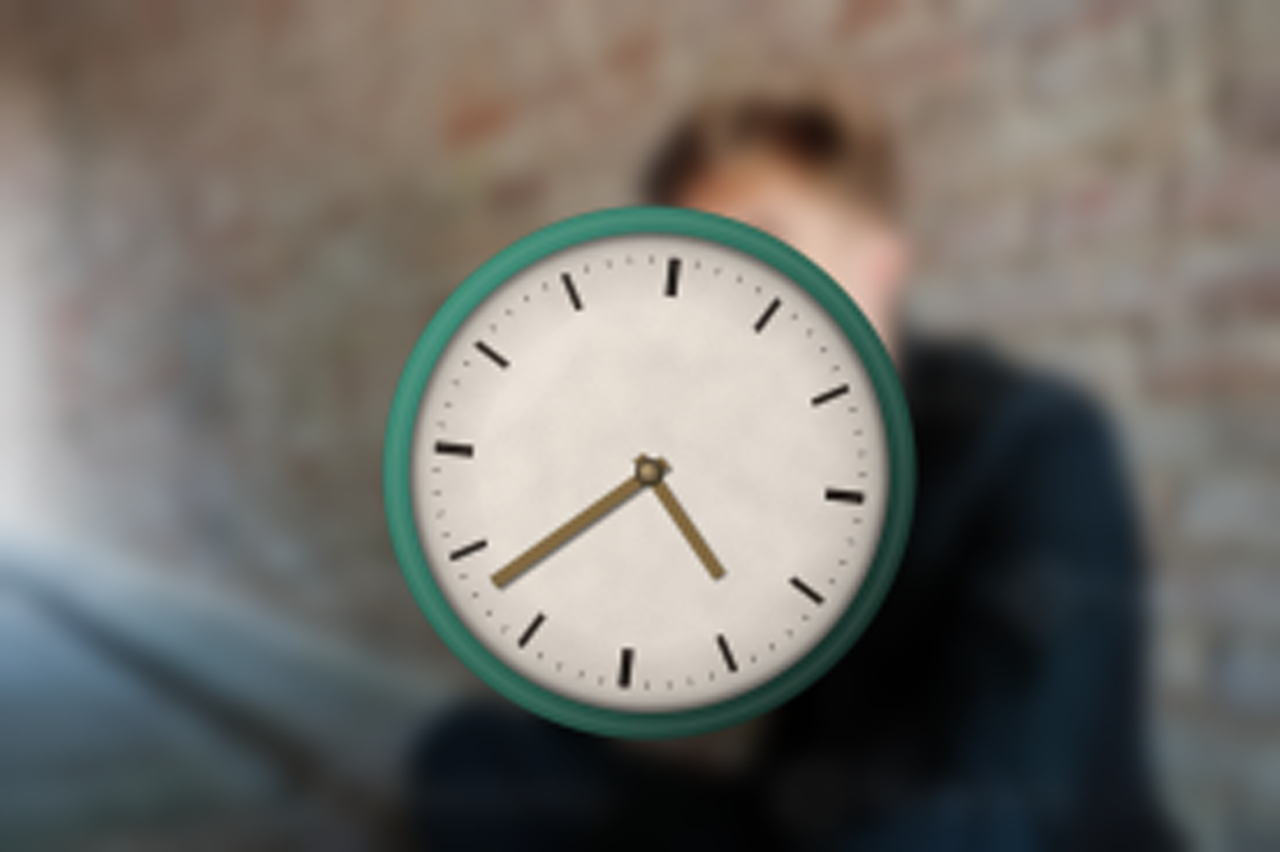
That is 4.38
